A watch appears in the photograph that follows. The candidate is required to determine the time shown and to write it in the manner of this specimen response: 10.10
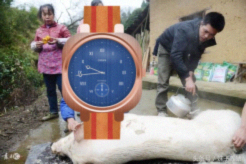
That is 9.44
